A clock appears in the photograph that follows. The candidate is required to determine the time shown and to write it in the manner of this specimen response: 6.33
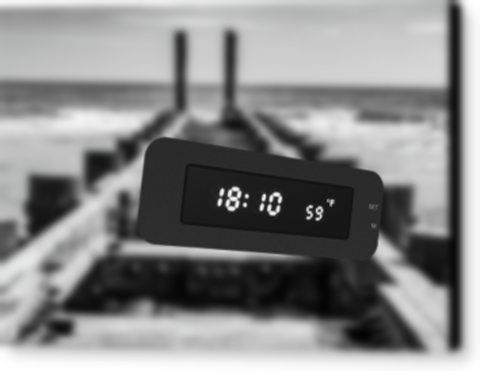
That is 18.10
